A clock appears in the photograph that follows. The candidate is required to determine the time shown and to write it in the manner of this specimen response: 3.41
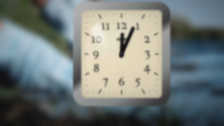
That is 12.04
